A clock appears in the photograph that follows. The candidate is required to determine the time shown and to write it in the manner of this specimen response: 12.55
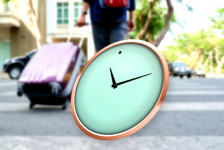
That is 11.13
